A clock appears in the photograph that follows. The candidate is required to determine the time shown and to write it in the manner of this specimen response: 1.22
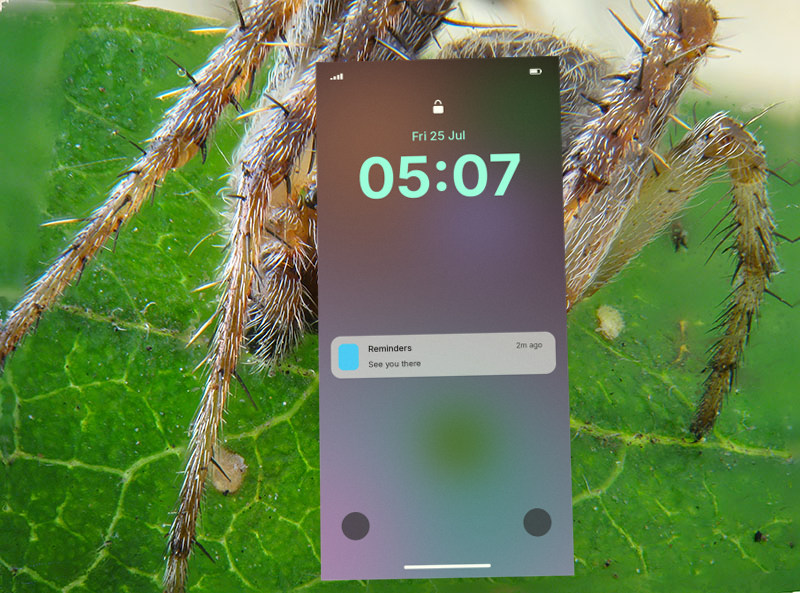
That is 5.07
